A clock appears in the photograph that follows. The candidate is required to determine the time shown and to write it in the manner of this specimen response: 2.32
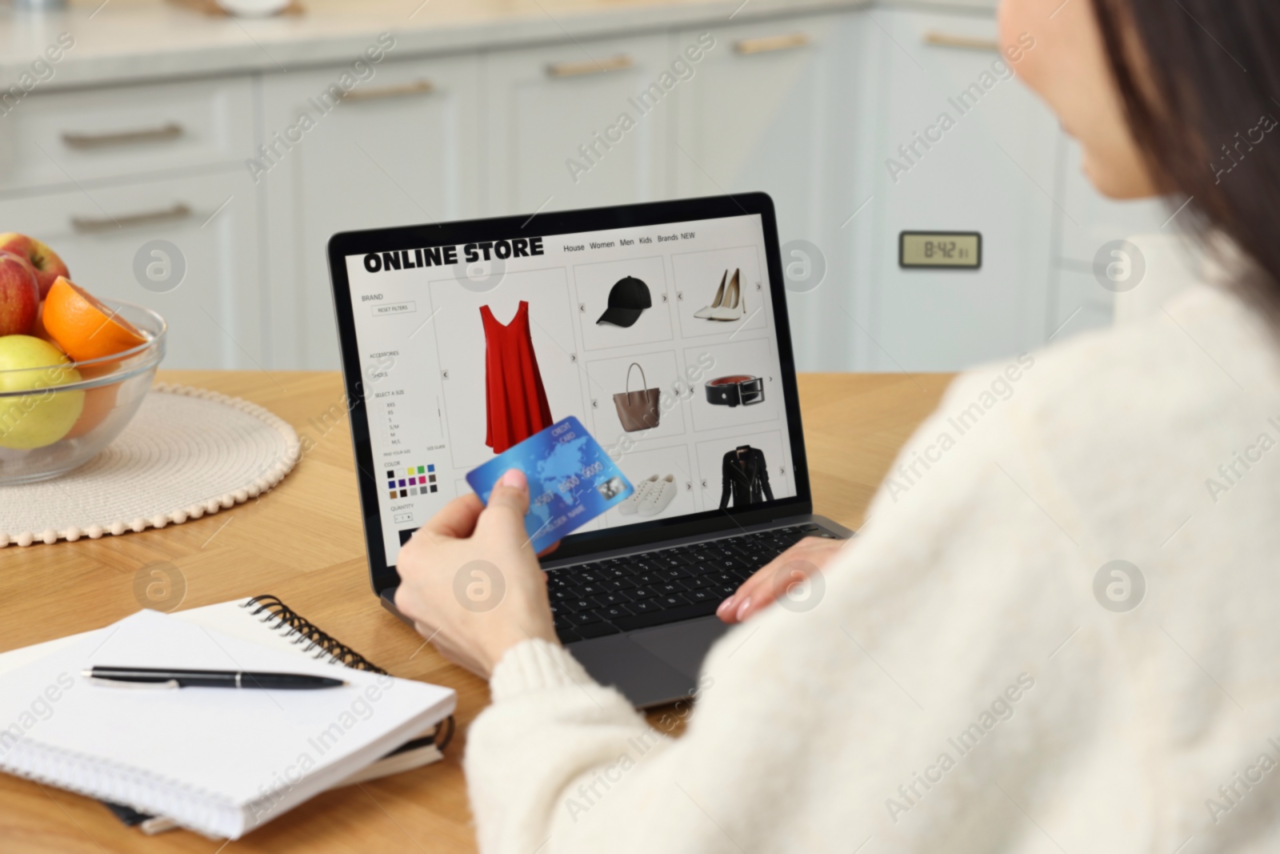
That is 8.42
